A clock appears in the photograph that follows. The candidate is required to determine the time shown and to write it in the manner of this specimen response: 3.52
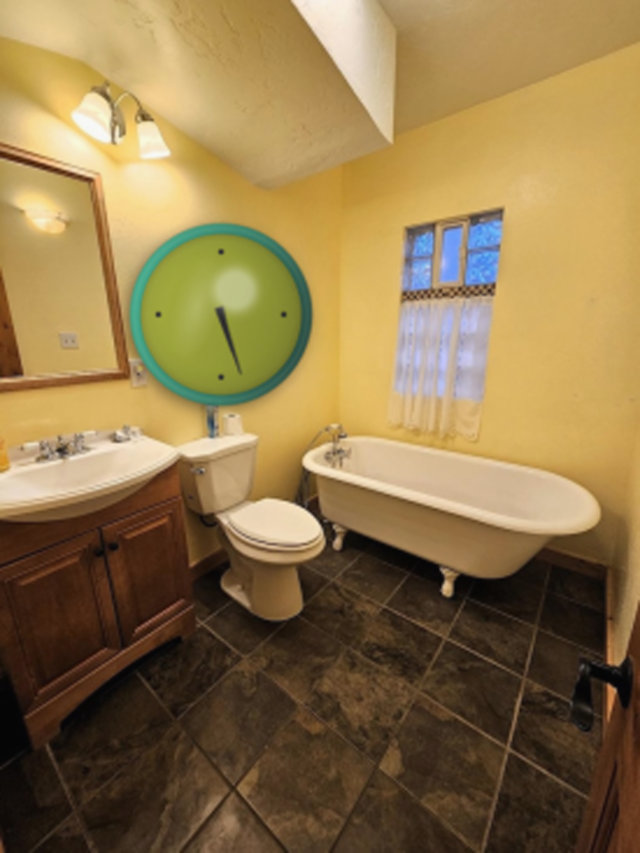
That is 5.27
